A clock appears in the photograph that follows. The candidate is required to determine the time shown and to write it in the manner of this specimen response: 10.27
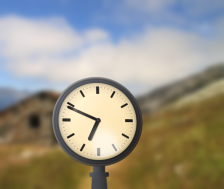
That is 6.49
